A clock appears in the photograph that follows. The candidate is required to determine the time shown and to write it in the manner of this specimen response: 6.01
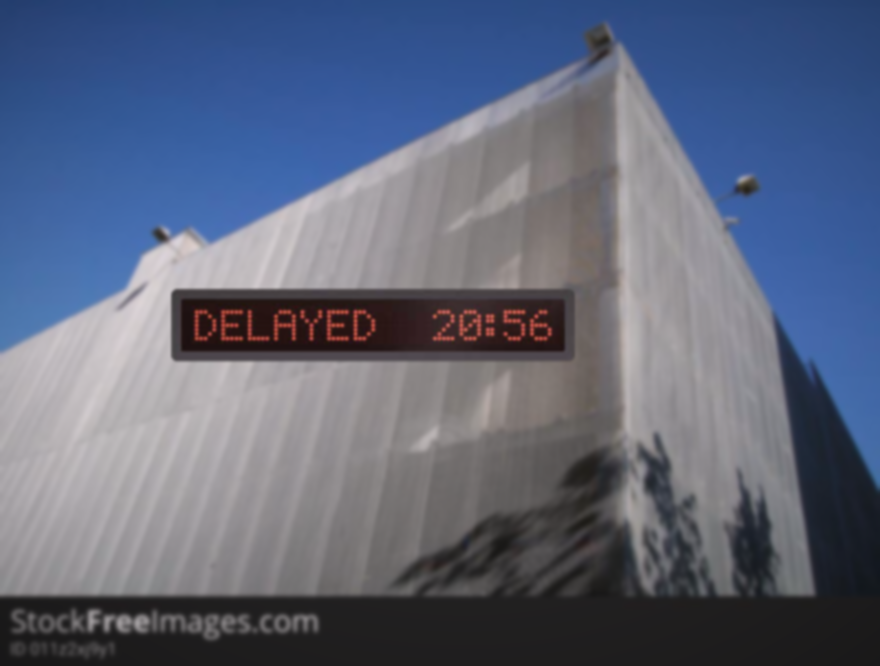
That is 20.56
